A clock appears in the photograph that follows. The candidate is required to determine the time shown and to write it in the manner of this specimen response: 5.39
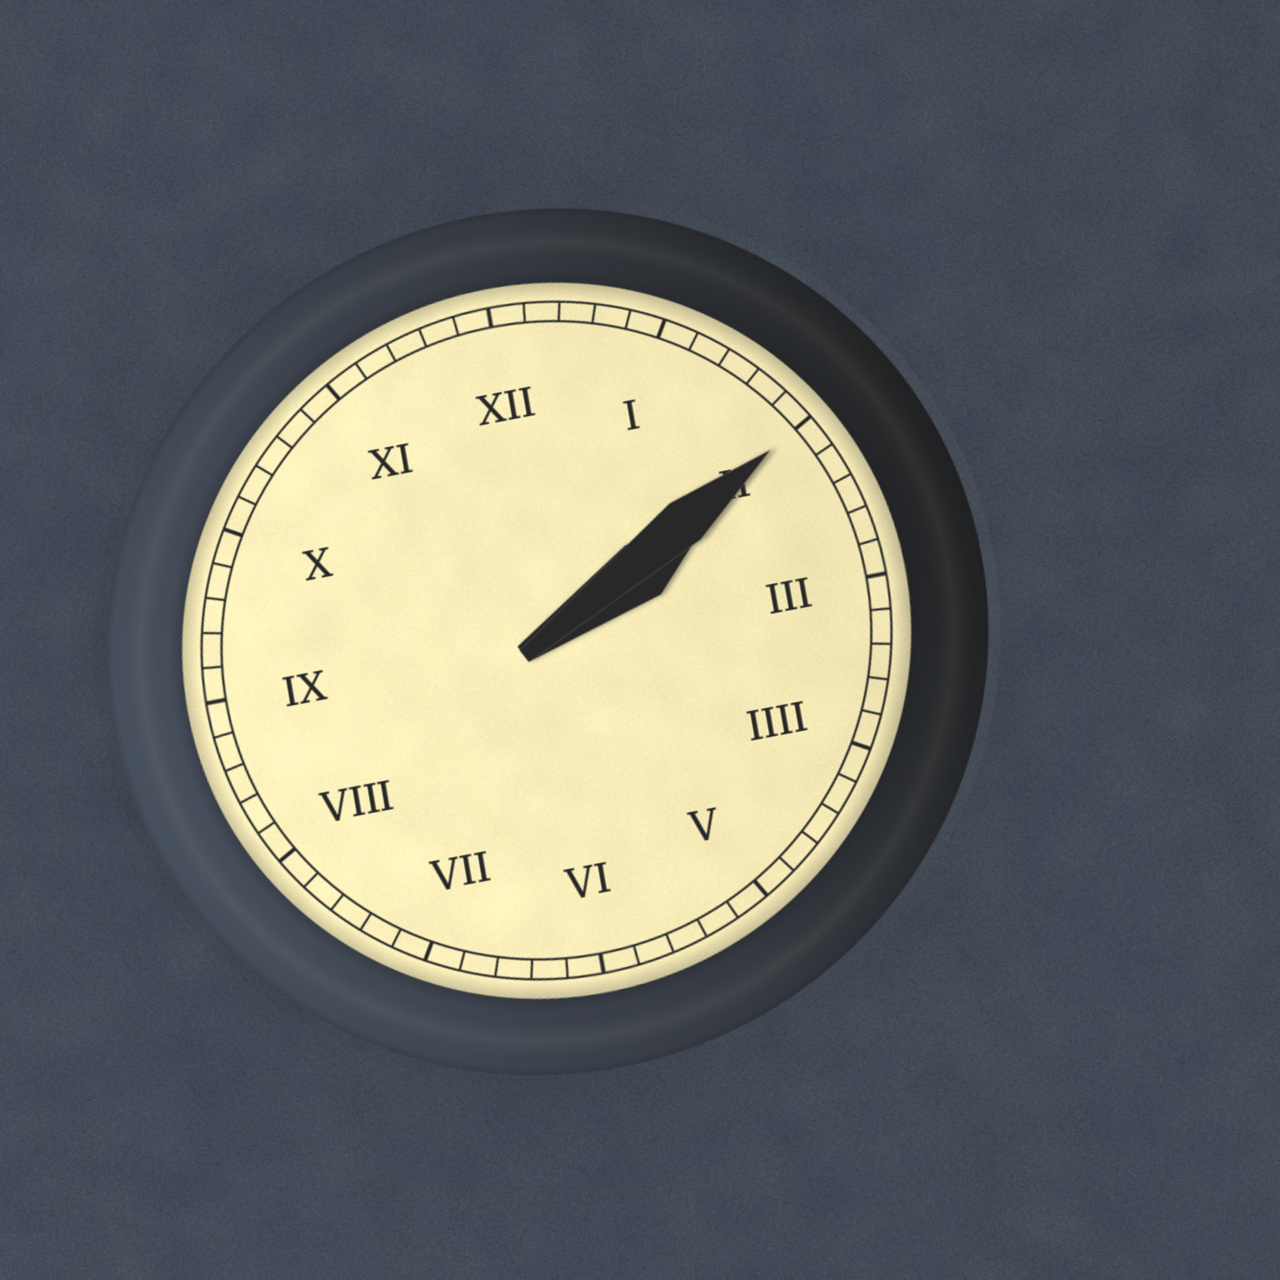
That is 2.10
